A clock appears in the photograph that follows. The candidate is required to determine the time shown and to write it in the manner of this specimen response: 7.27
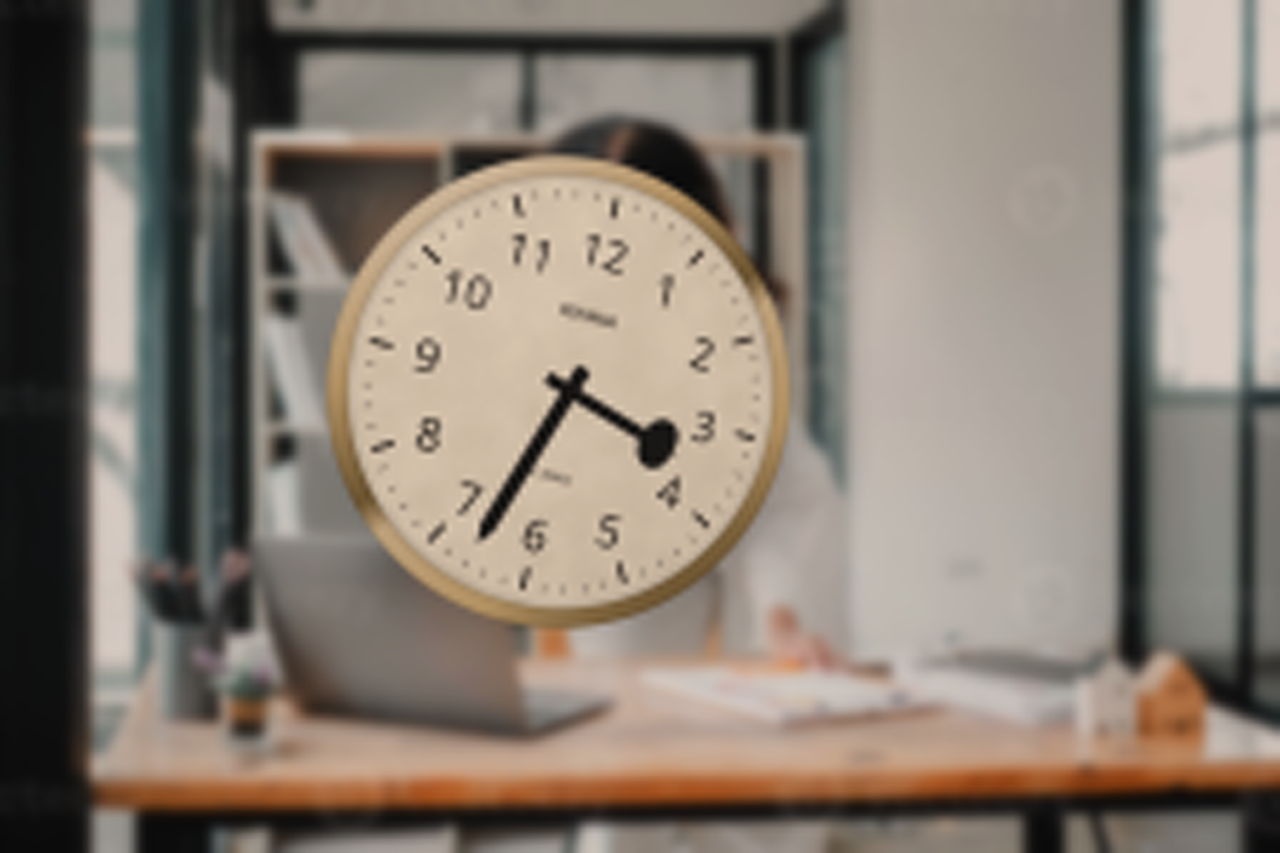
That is 3.33
